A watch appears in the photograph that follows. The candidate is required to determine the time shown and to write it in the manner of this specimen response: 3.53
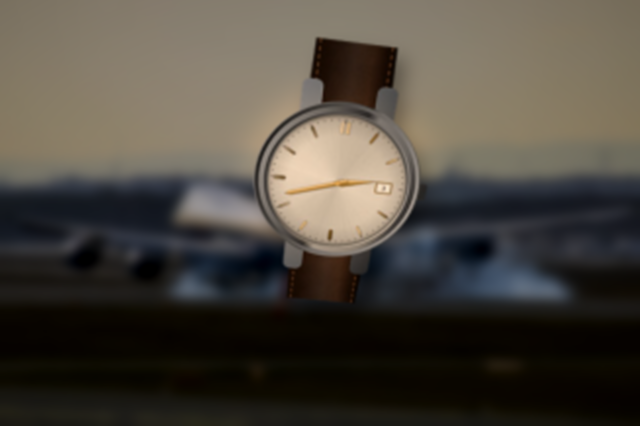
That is 2.42
